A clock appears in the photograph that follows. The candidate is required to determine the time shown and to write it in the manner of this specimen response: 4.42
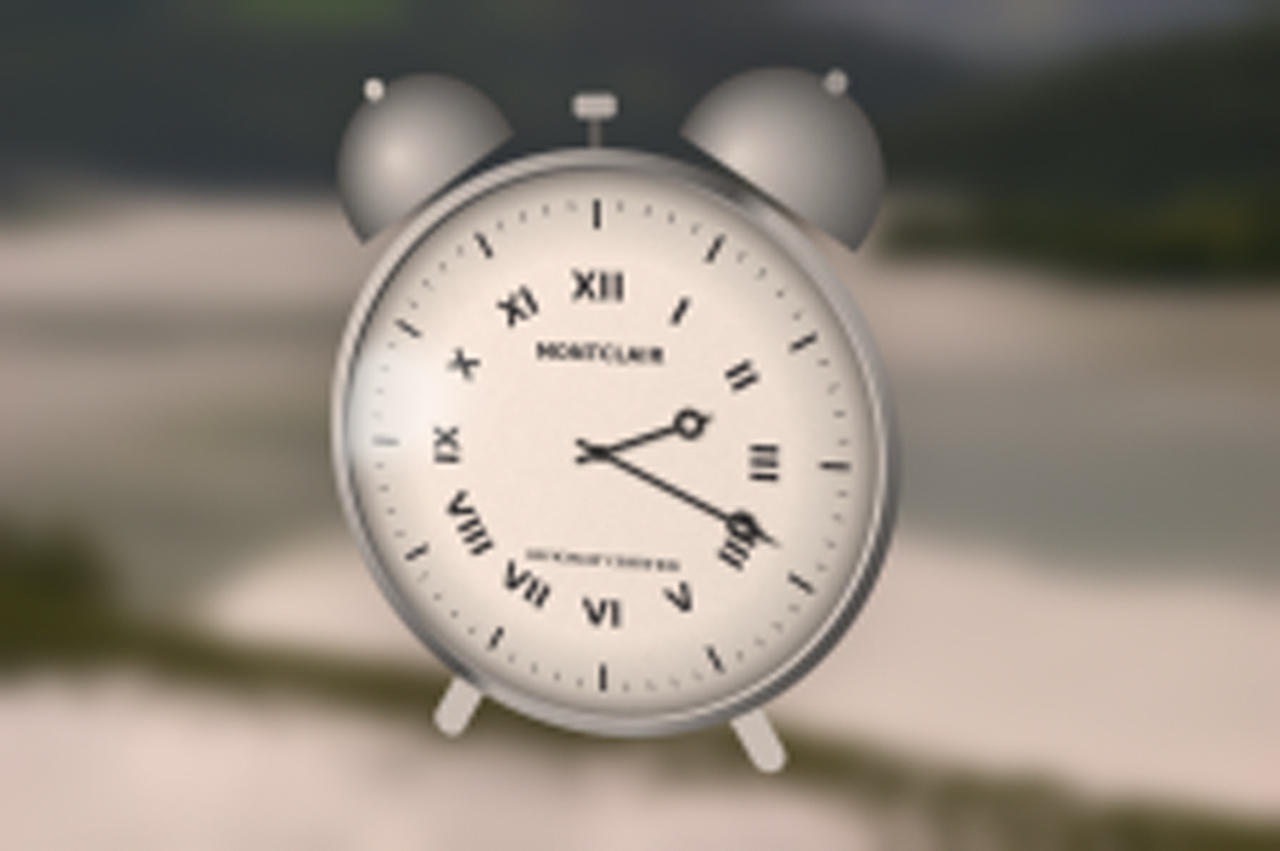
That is 2.19
